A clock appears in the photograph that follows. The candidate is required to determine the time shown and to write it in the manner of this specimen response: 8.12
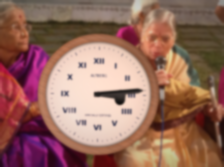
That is 3.14
